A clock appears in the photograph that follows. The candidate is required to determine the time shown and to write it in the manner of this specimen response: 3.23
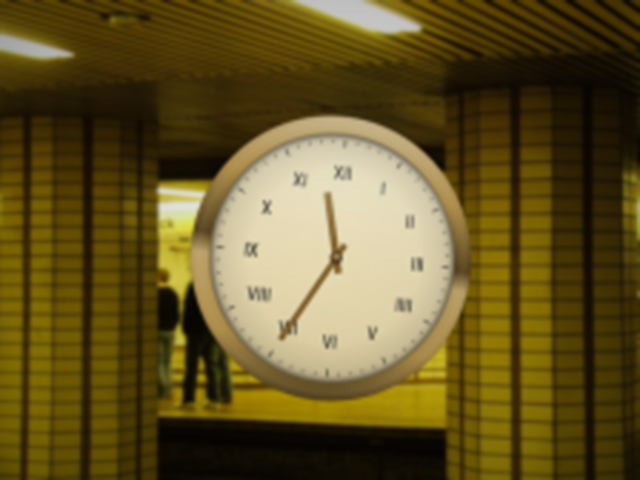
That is 11.35
